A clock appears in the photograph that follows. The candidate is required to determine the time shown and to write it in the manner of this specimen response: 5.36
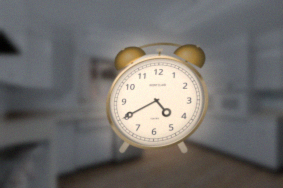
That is 4.40
